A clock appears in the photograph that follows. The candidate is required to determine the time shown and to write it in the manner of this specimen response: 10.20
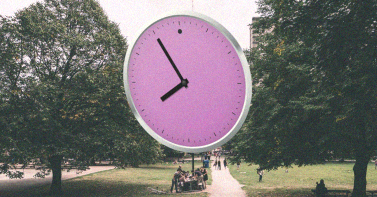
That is 7.55
